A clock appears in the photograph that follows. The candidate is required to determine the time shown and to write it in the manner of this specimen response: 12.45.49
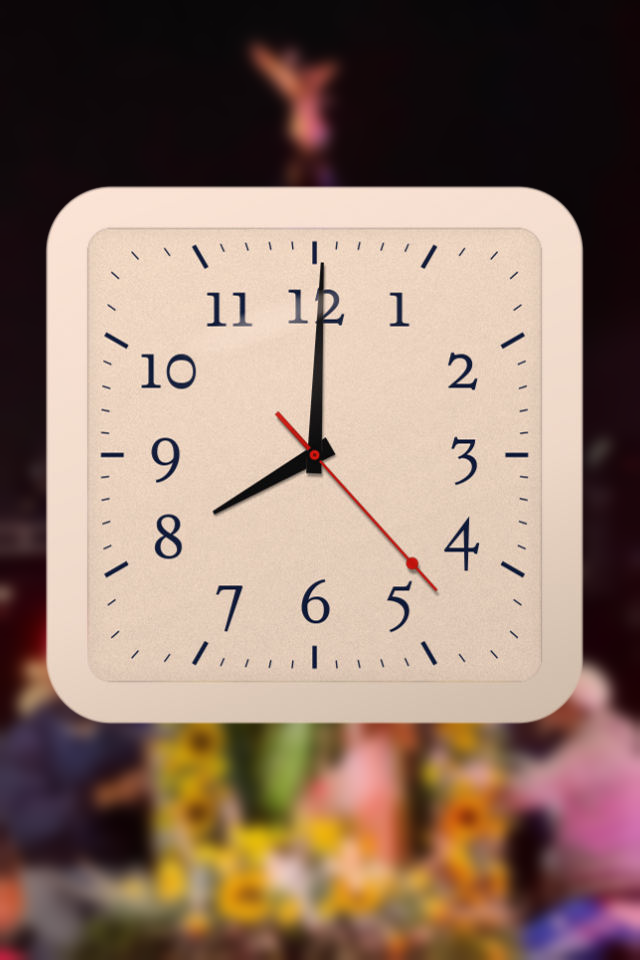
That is 8.00.23
